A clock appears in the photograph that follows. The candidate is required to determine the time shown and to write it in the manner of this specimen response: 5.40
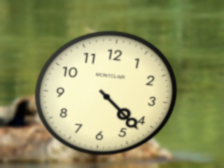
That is 4.22
